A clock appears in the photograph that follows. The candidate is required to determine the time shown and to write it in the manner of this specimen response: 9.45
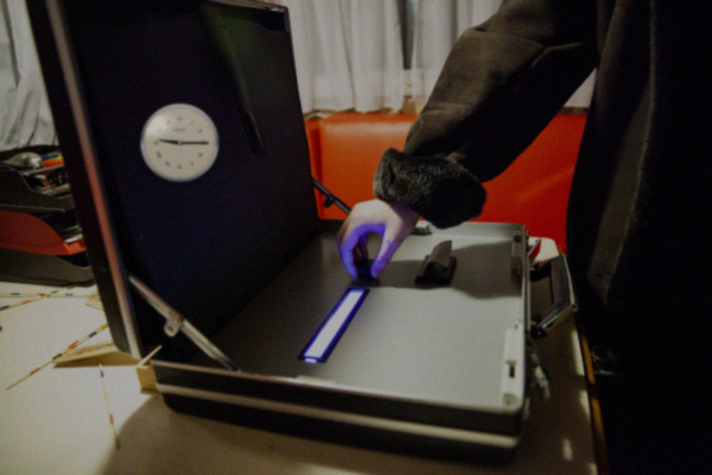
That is 9.15
